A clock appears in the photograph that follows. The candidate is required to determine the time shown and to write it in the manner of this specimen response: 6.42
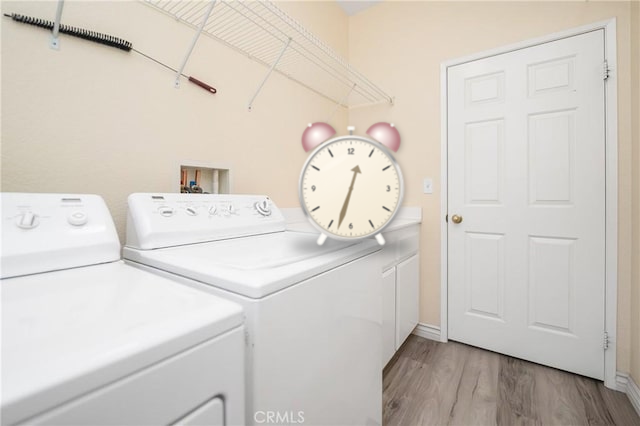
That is 12.33
